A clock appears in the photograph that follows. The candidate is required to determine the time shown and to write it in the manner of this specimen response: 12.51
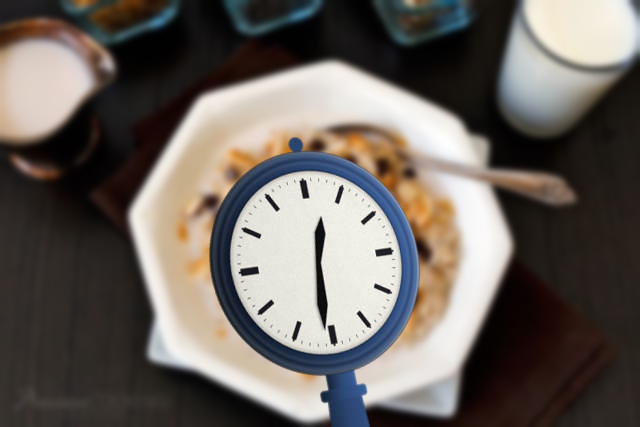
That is 12.31
